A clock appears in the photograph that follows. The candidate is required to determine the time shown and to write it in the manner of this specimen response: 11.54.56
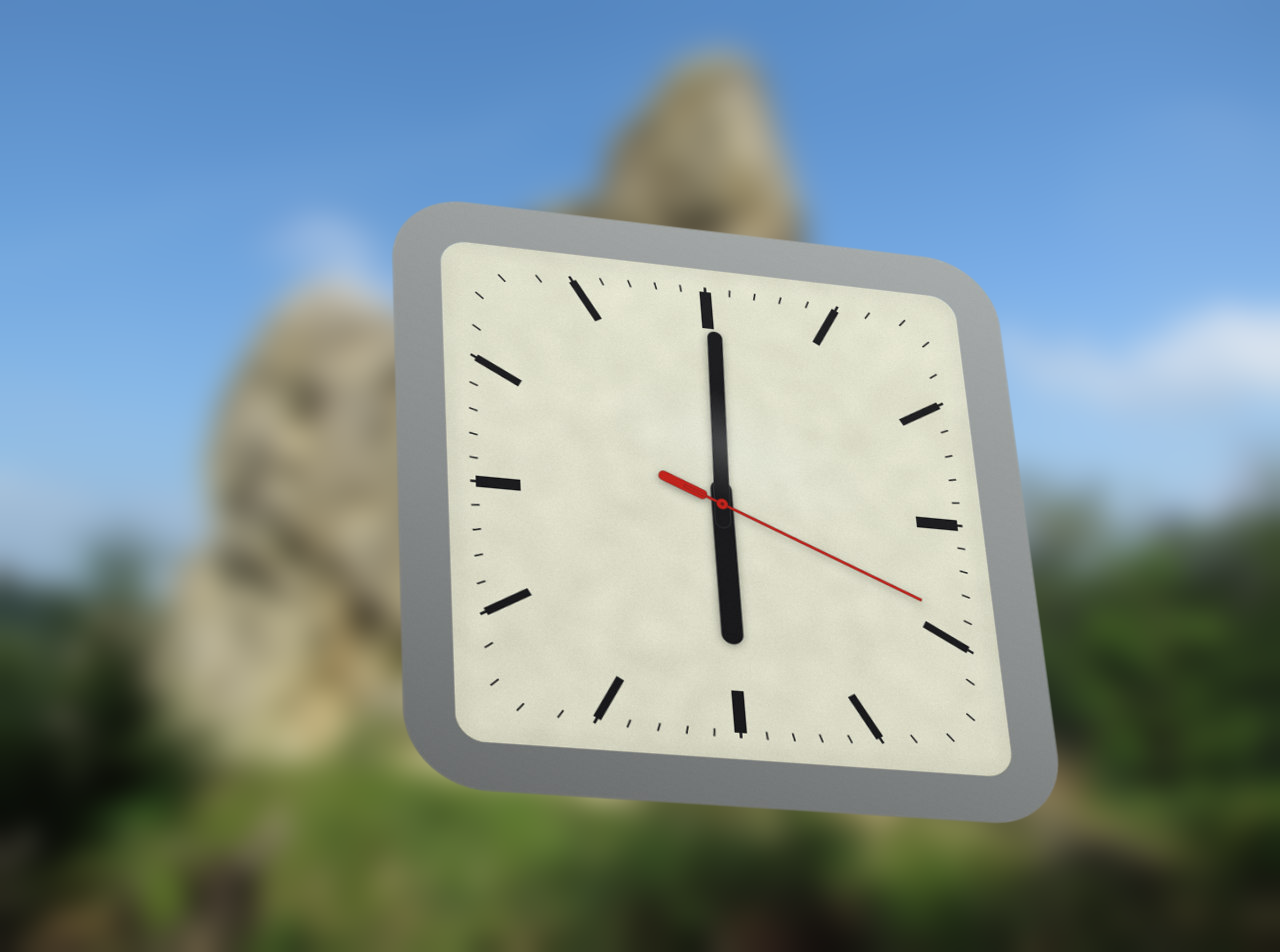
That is 6.00.19
